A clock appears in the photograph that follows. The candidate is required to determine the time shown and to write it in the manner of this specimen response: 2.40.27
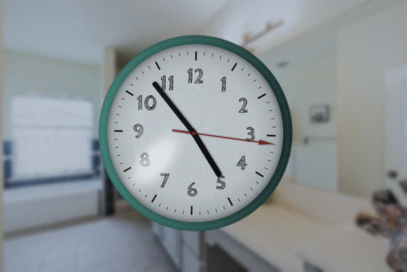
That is 4.53.16
